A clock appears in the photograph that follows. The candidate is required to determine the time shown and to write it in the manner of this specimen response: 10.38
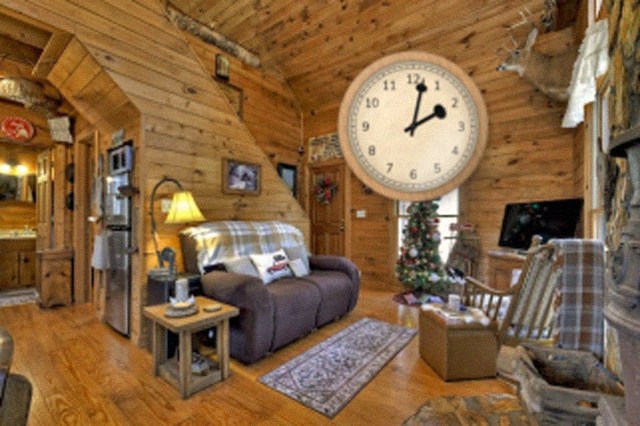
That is 2.02
